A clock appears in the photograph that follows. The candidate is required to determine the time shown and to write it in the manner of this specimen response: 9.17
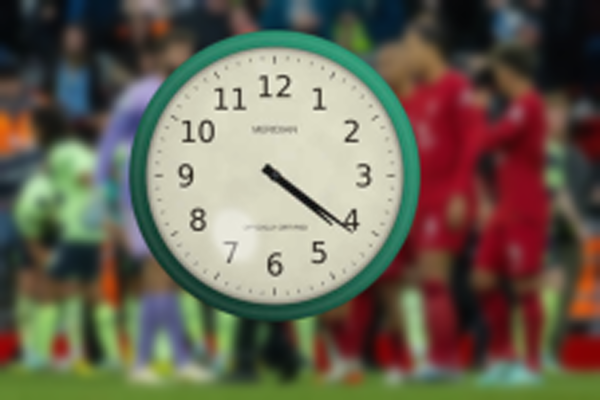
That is 4.21
